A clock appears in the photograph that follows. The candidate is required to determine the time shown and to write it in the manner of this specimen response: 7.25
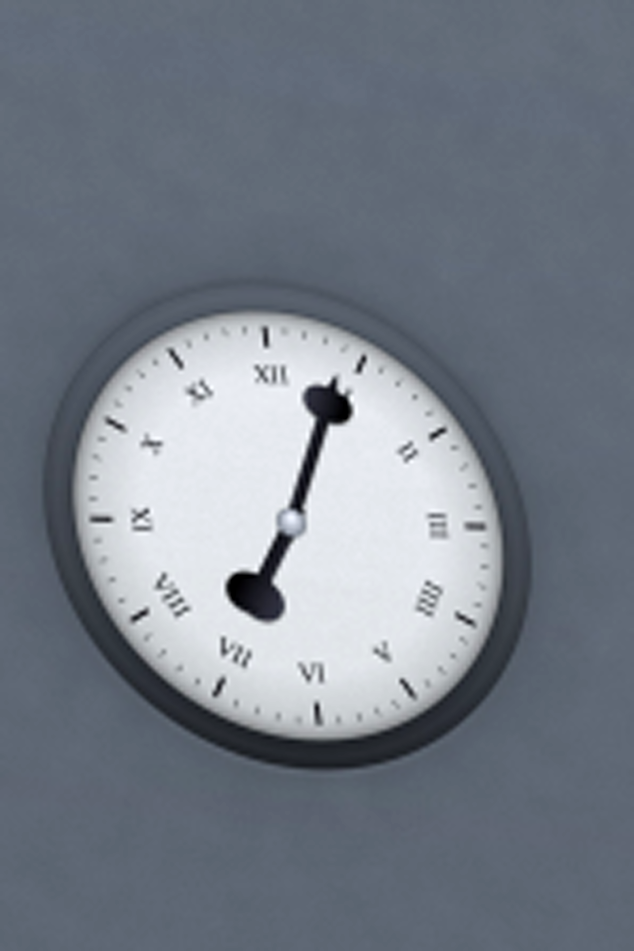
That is 7.04
